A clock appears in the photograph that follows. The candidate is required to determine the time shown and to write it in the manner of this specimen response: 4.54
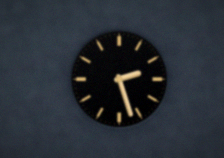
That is 2.27
